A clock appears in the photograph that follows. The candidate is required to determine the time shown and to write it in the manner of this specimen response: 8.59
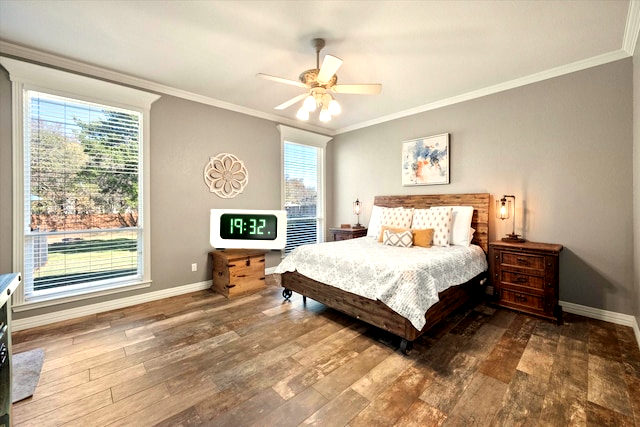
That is 19.32
